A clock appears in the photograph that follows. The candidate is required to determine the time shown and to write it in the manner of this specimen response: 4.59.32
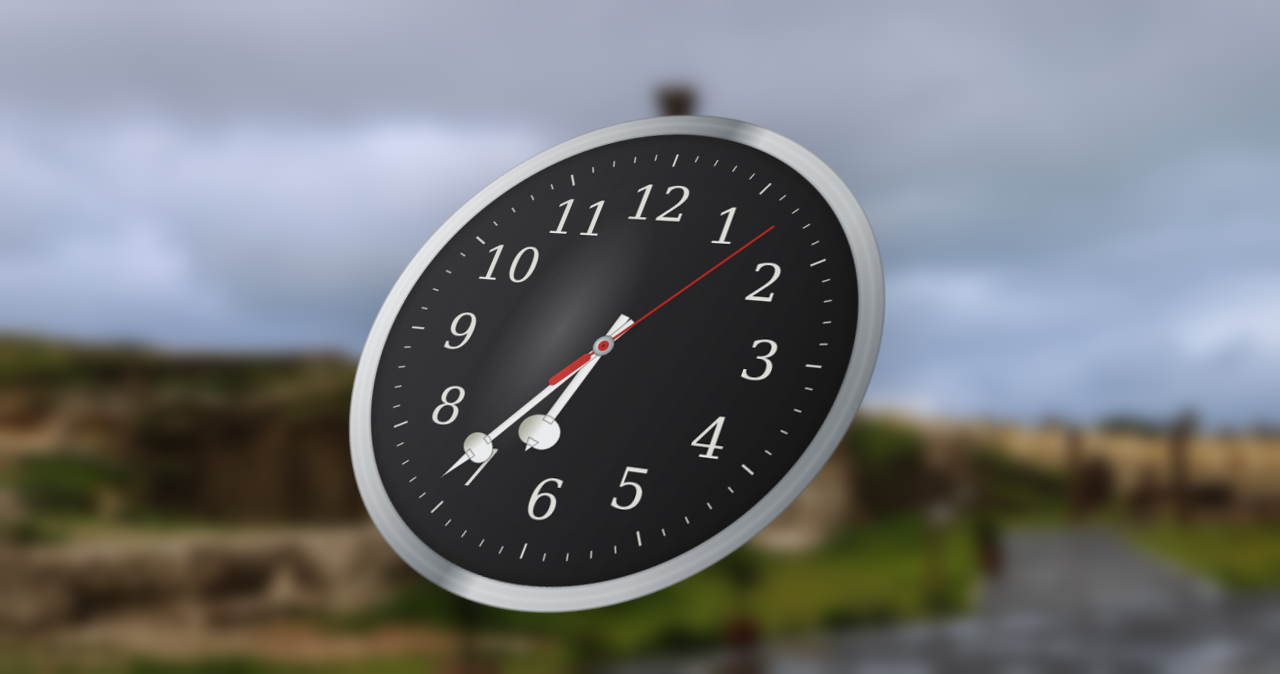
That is 6.36.07
